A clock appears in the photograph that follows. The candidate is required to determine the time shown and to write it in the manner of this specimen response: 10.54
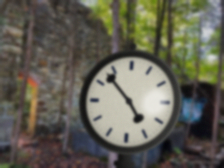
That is 4.53
